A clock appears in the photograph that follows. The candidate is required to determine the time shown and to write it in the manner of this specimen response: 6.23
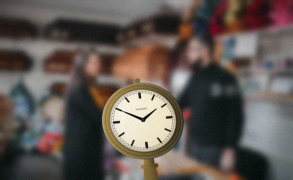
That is 1.50
